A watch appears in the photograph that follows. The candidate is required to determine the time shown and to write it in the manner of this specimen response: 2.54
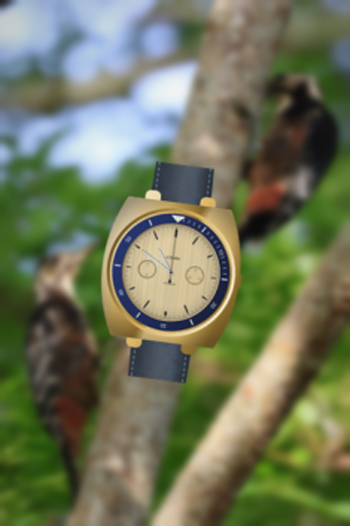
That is 10.50
